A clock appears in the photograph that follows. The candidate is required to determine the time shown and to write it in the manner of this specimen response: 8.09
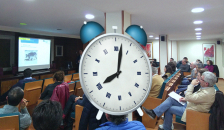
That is 8.02
